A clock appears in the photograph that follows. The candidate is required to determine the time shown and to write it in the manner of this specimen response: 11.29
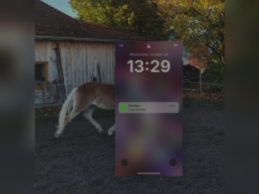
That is 13.29
